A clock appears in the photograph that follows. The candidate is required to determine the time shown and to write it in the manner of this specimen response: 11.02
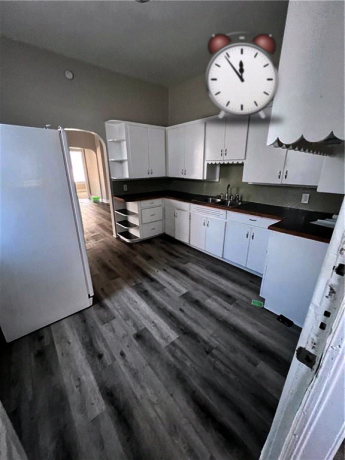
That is 11.54
